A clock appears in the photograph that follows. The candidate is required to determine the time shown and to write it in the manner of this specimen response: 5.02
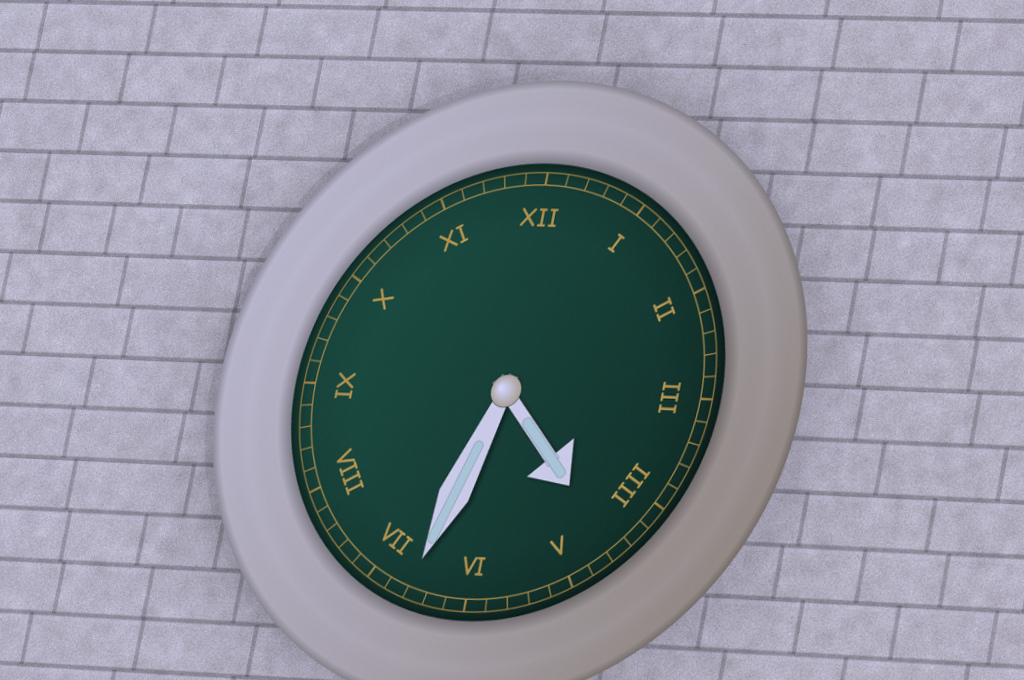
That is 4.33
